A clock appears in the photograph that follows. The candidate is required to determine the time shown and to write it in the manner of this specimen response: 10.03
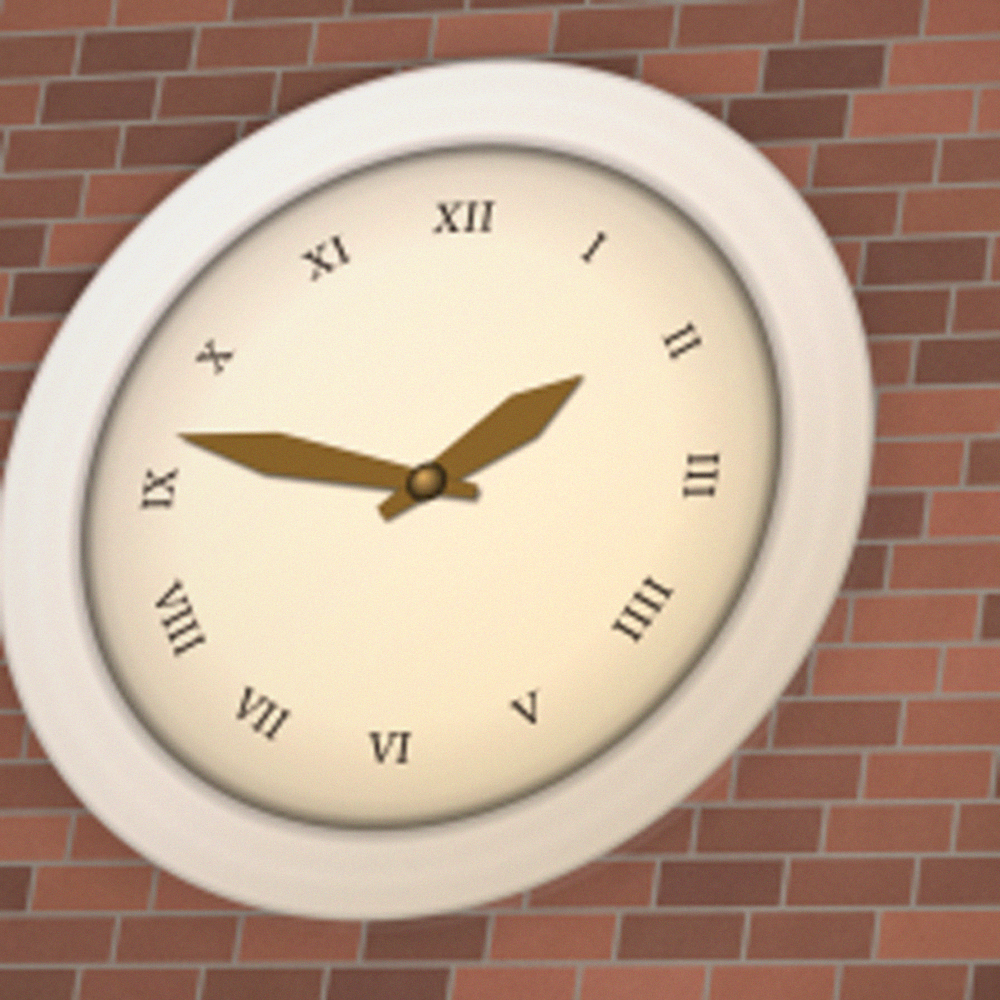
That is 1.47
